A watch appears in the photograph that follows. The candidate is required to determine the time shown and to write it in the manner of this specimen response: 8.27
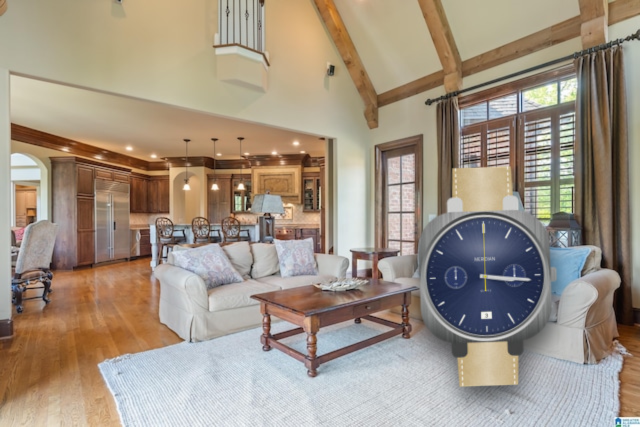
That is 3.16
